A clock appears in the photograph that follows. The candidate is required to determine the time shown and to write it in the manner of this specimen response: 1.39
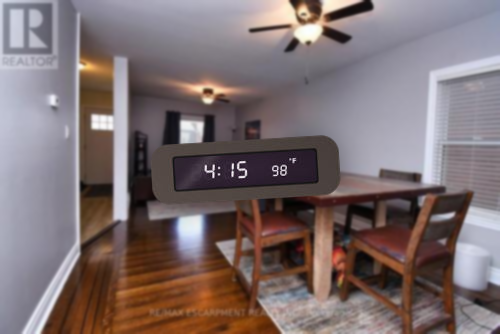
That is 4.15
